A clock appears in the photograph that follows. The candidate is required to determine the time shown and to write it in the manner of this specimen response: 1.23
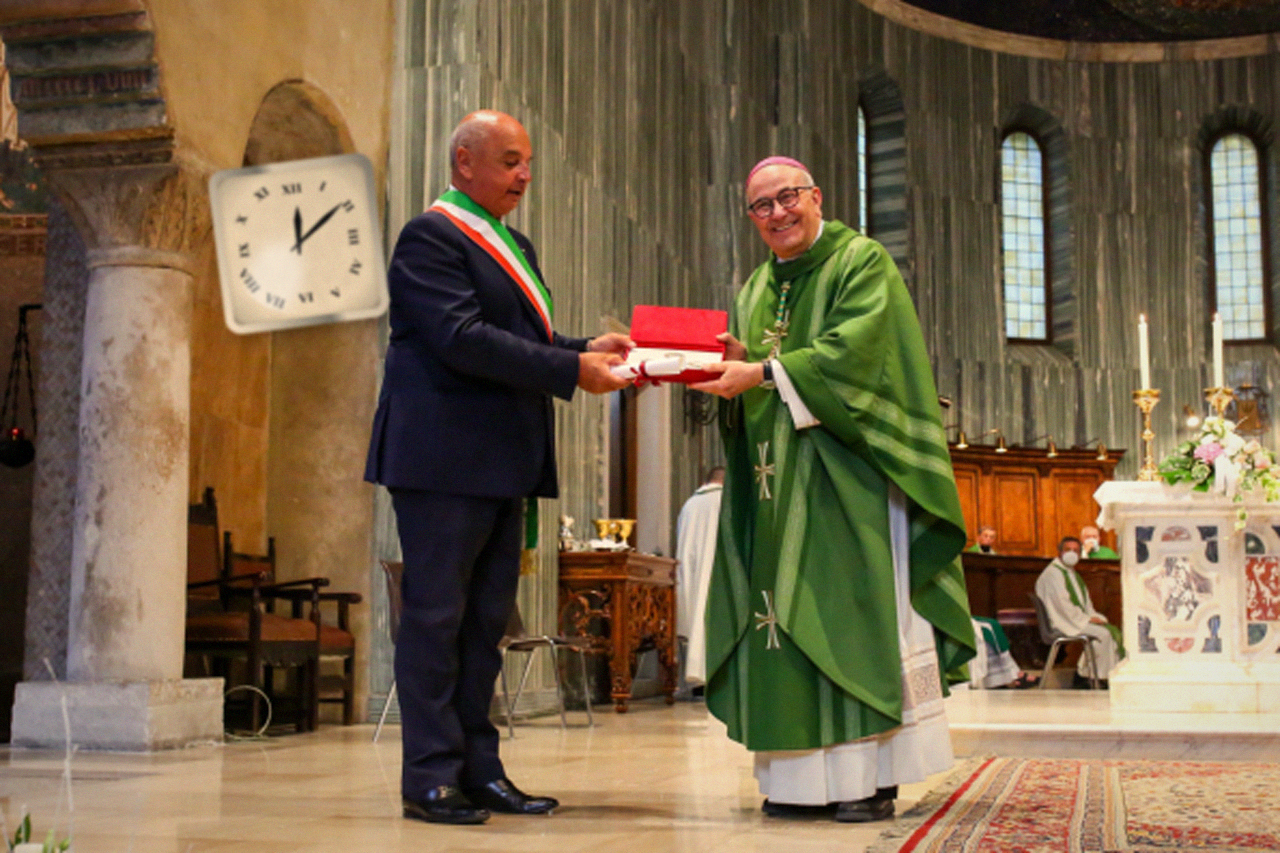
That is 12.09
